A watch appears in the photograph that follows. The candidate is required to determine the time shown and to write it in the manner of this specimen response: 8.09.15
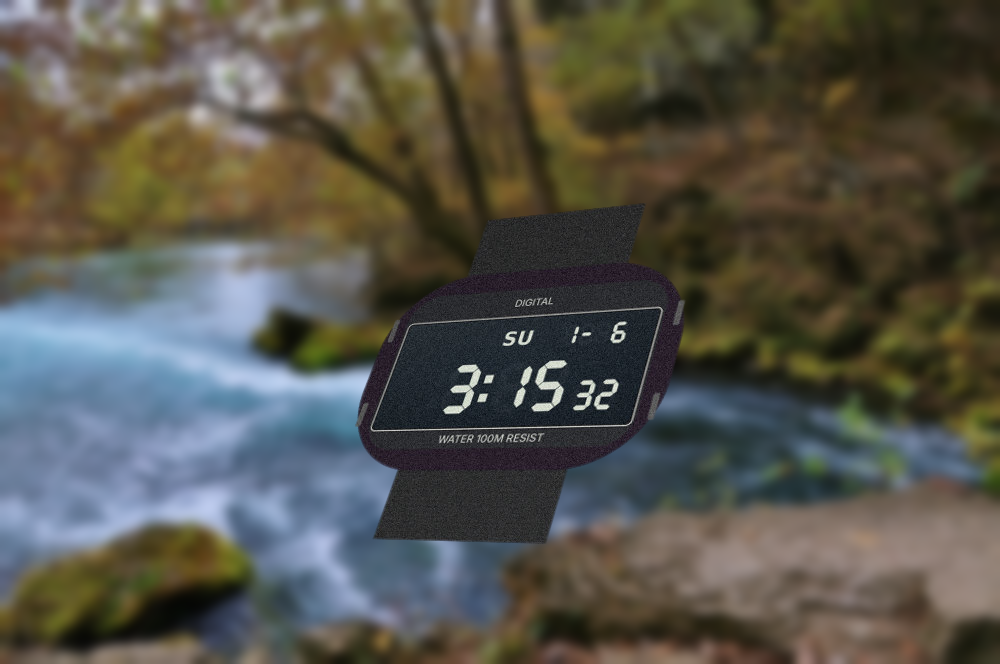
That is 3.15.32
